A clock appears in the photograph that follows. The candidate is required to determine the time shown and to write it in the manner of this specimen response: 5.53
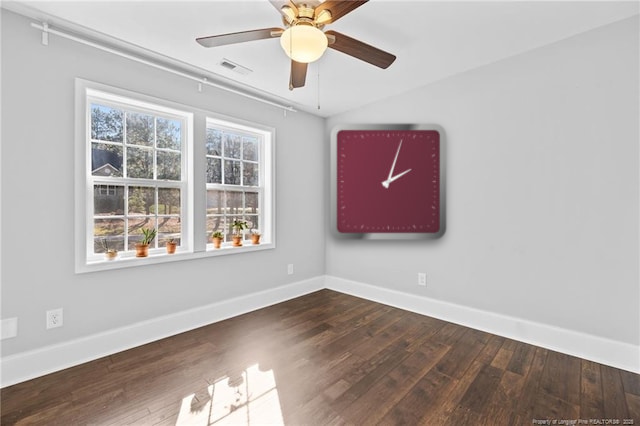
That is 2.03
